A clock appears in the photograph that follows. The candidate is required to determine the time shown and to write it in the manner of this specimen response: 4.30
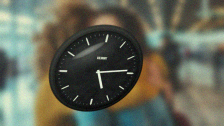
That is 5.14
